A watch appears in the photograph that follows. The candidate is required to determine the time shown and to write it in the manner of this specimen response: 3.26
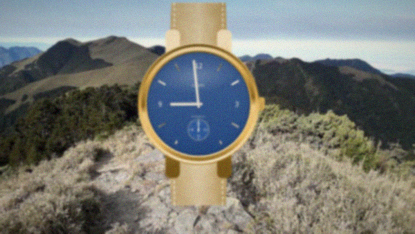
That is 8.59
